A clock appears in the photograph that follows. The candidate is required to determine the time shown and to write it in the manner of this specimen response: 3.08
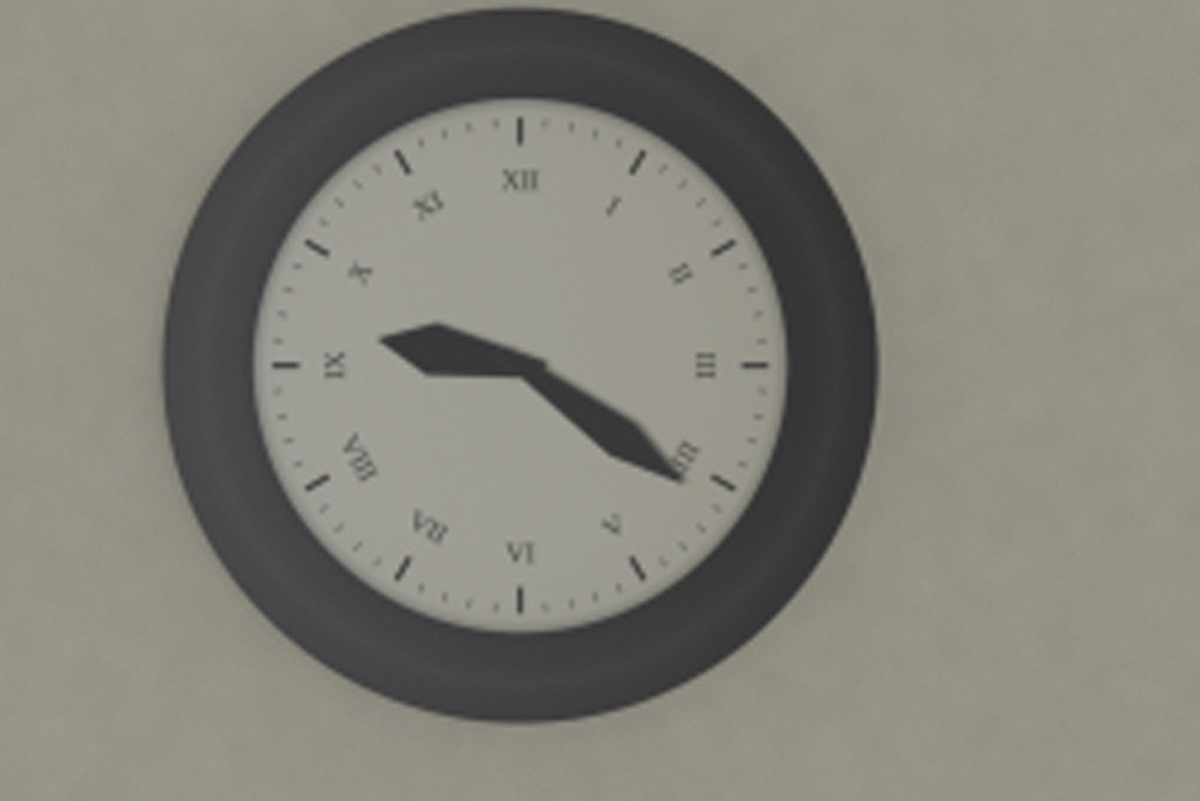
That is 9.21
